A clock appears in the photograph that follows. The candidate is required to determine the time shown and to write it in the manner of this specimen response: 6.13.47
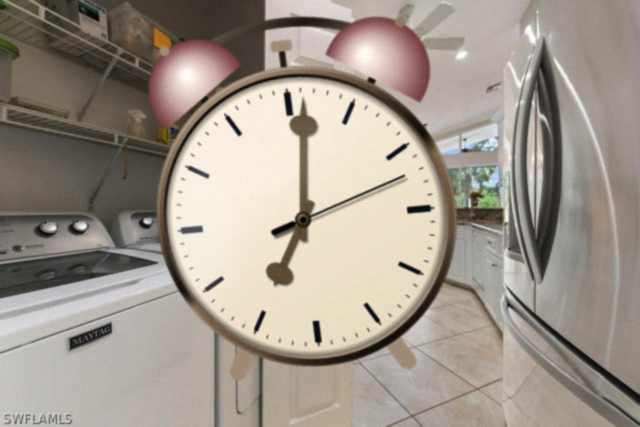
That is 7.01.12
